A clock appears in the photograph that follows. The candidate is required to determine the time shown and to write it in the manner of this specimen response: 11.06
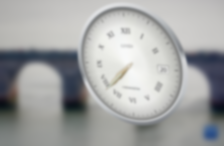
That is 7.38
